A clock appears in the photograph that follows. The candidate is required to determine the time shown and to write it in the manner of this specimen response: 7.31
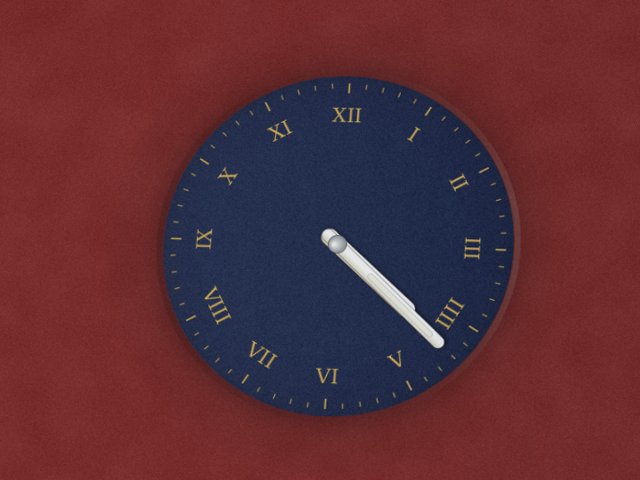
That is 4.22
